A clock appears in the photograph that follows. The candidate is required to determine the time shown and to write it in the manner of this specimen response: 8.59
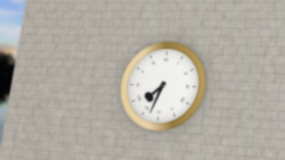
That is 7.33
